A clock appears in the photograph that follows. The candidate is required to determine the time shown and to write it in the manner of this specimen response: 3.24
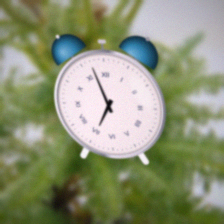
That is 6.57
